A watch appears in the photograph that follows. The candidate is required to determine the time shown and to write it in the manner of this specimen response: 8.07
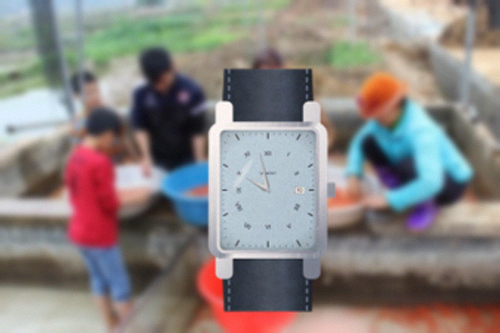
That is 9.58
